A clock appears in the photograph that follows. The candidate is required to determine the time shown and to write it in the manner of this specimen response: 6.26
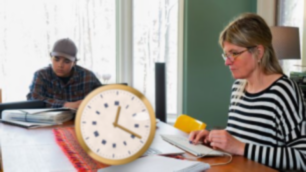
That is 12.19
